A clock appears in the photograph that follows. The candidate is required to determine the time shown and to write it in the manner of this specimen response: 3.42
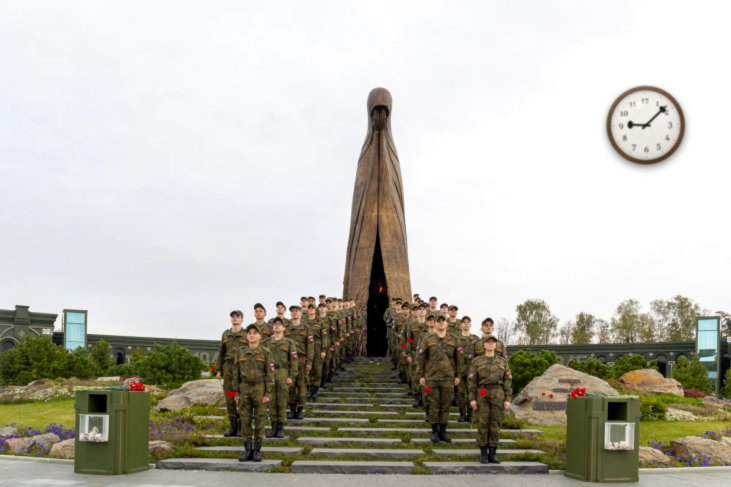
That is 9.08
